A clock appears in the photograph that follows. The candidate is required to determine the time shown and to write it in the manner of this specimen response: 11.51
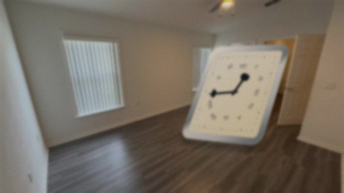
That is 12.44
